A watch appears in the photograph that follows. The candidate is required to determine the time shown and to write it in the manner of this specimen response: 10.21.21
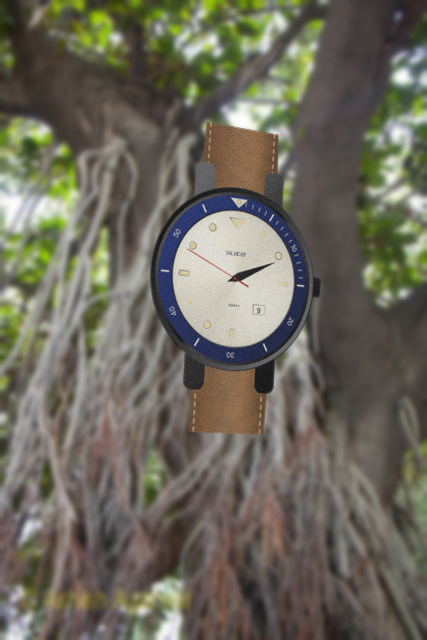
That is 2.10.49
